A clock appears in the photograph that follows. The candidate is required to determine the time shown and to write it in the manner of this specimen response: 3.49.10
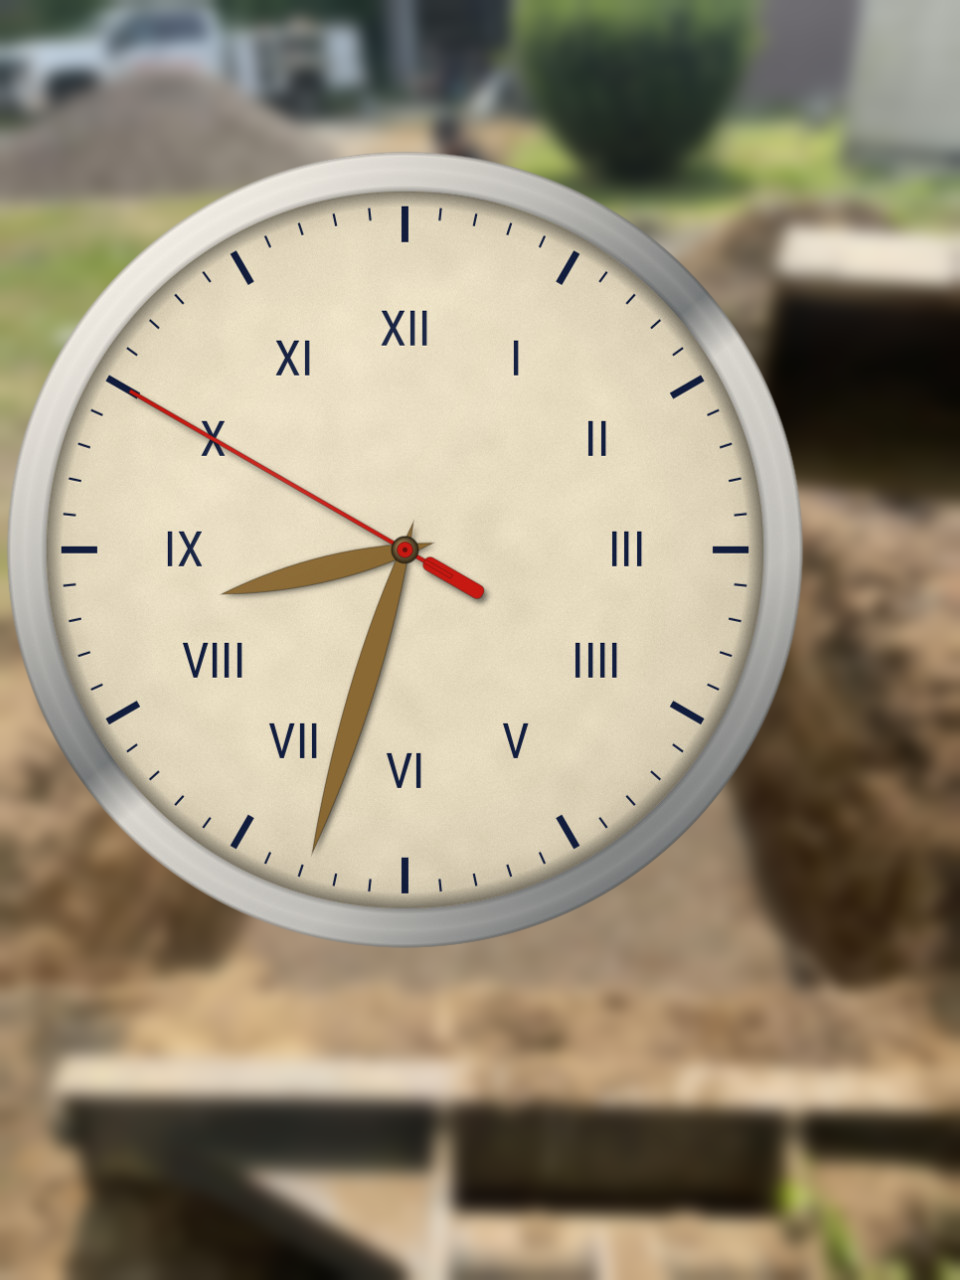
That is 8.32.50
